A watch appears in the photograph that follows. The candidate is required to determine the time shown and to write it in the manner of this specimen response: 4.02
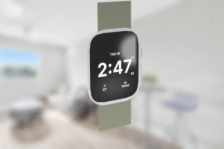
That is 2.47
